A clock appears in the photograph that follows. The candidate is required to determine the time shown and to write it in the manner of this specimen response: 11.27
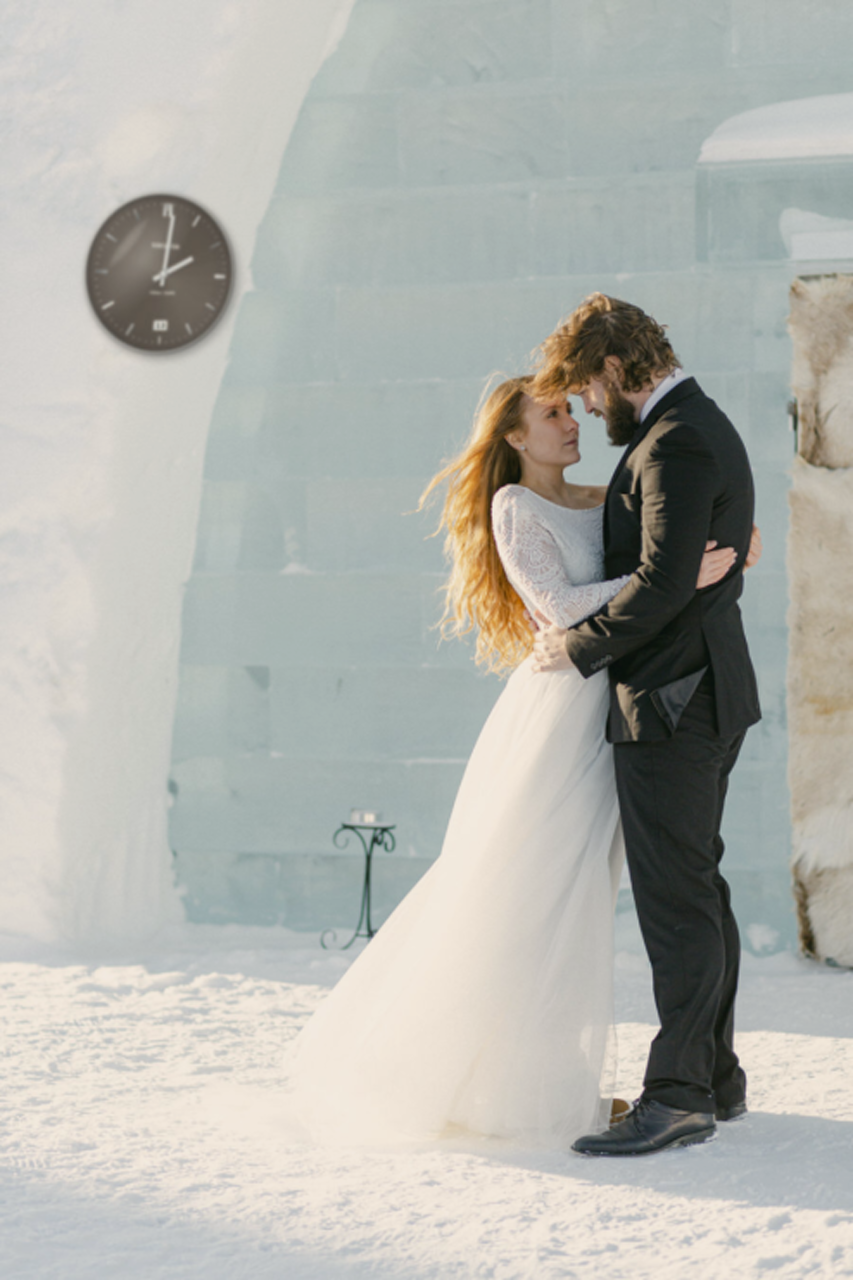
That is 2.01
